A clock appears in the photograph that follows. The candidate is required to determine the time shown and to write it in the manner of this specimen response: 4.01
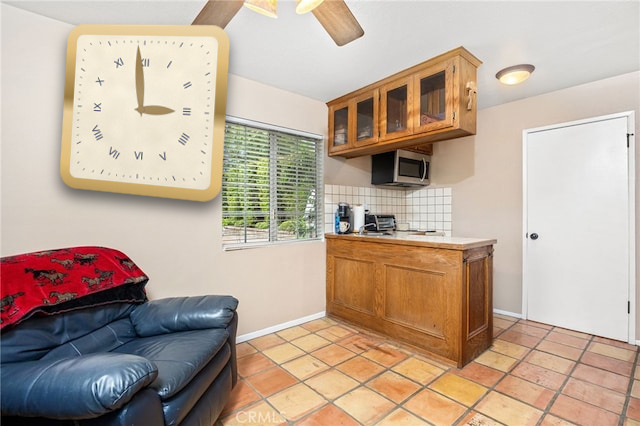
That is 2.59
